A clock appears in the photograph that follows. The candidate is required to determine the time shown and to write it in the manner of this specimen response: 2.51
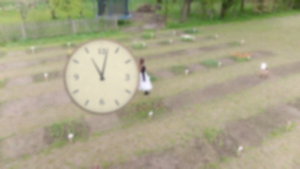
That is 11.02
